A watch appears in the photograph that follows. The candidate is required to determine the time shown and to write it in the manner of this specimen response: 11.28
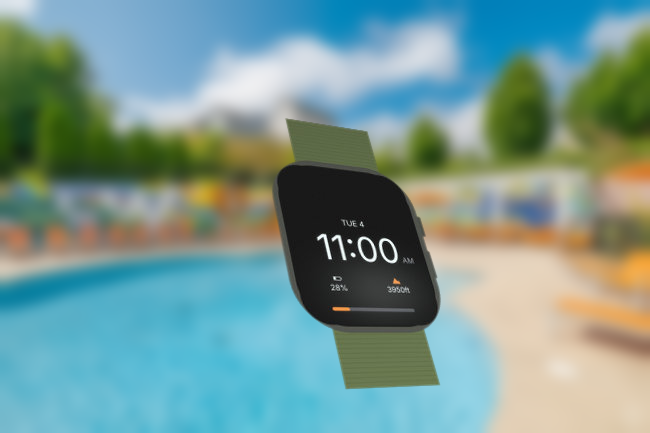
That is 11.00
